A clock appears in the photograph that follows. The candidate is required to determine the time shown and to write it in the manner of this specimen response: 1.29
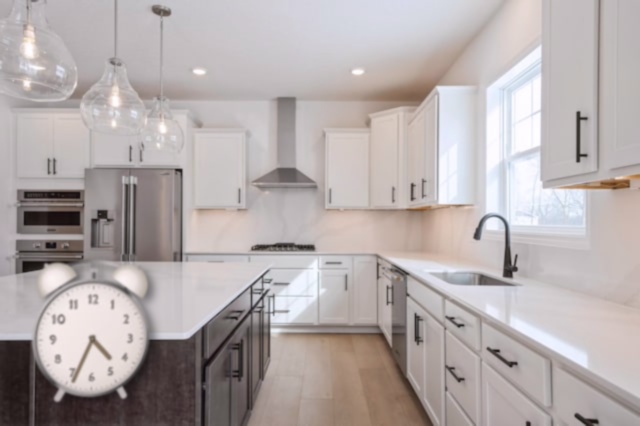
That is 4.34
